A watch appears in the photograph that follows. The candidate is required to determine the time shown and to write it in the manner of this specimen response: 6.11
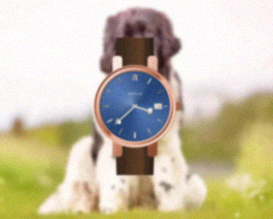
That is 3.38
